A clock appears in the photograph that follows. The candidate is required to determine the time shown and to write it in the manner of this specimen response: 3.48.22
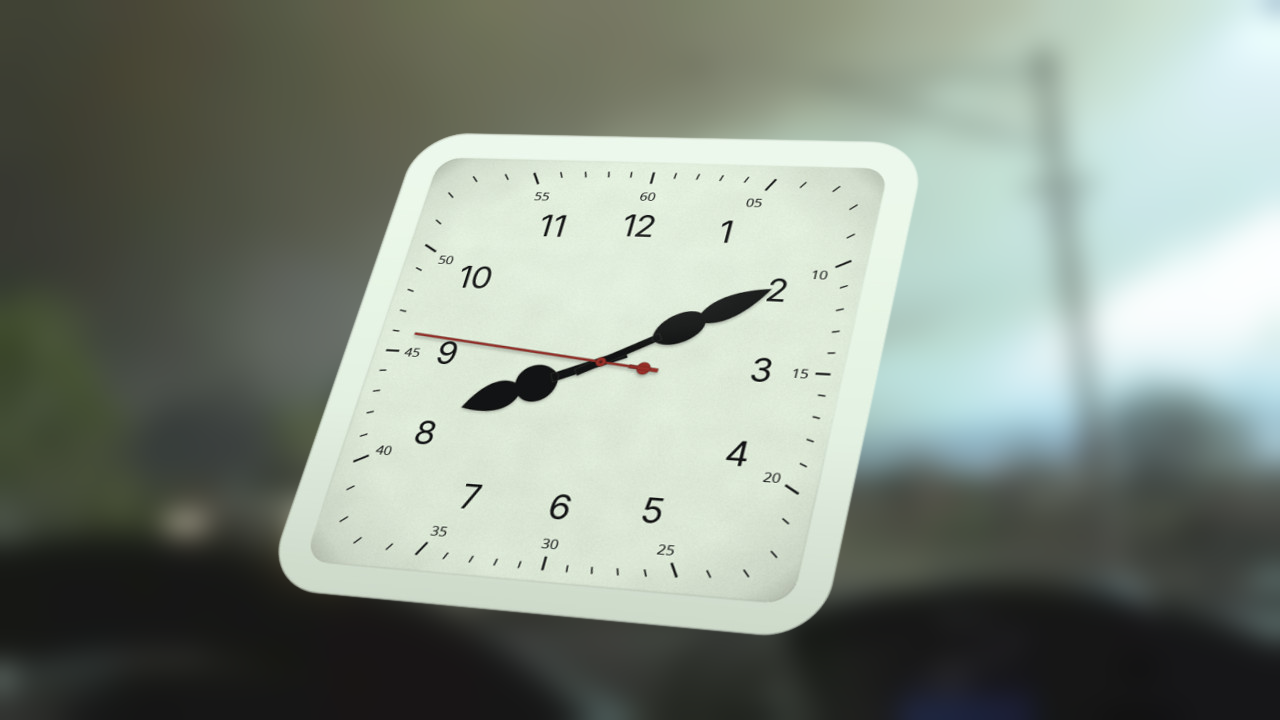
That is 8.09.46
